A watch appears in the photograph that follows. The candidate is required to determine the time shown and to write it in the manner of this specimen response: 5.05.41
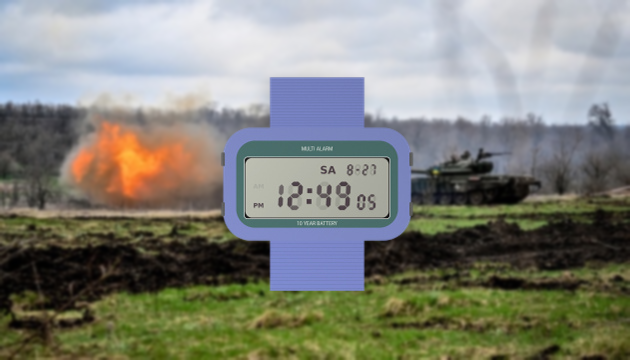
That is 12.49.05
